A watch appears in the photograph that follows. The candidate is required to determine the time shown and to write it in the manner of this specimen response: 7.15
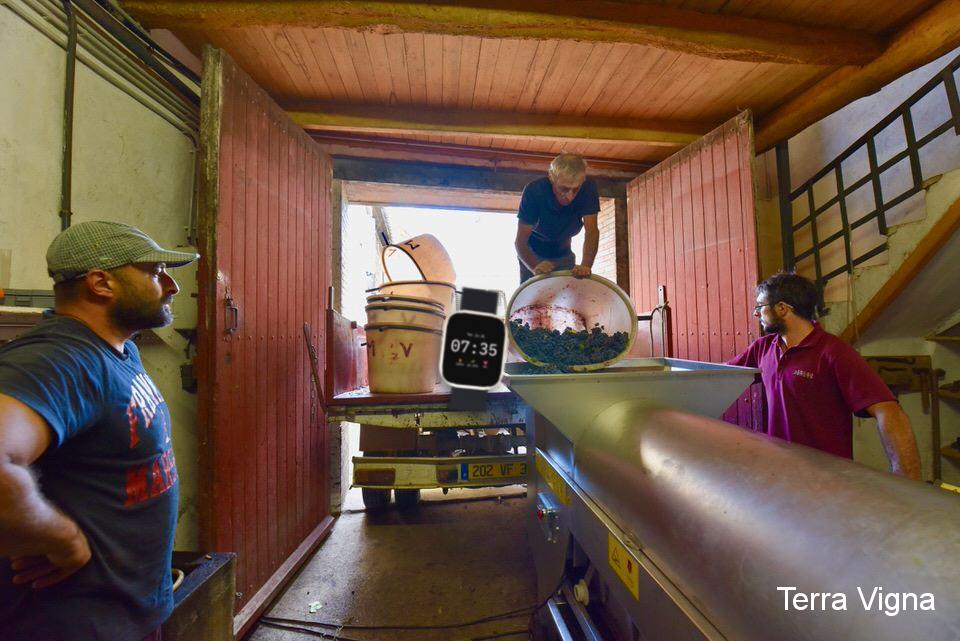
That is 7.35
